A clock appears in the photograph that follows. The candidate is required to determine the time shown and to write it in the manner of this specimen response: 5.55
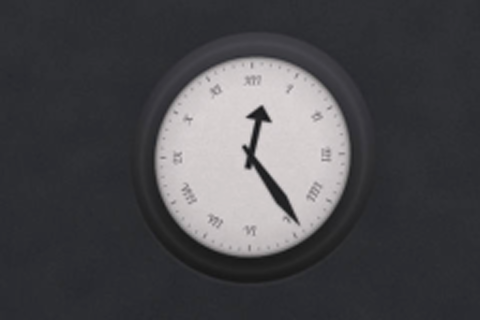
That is 12.24
